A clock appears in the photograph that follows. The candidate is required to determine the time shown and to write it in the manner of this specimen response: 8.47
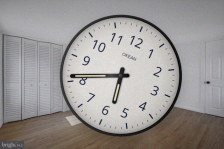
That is 5.41
